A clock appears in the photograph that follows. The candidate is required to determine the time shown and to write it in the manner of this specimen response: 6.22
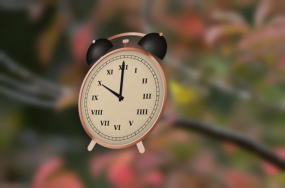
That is 10.00
